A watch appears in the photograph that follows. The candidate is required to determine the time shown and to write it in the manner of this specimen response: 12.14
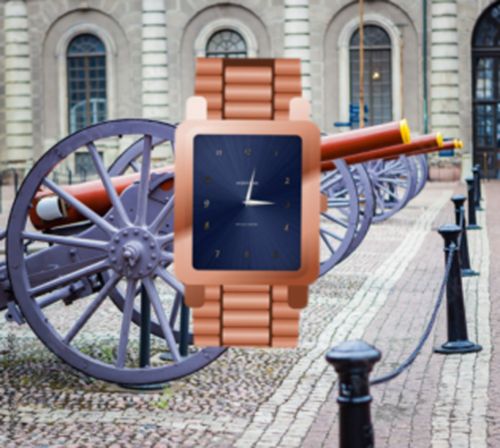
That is 3.02
